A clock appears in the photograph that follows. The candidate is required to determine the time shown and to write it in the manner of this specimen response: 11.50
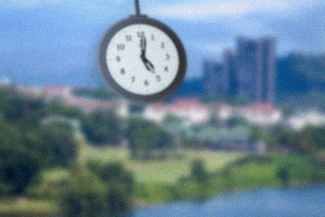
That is 5.01
